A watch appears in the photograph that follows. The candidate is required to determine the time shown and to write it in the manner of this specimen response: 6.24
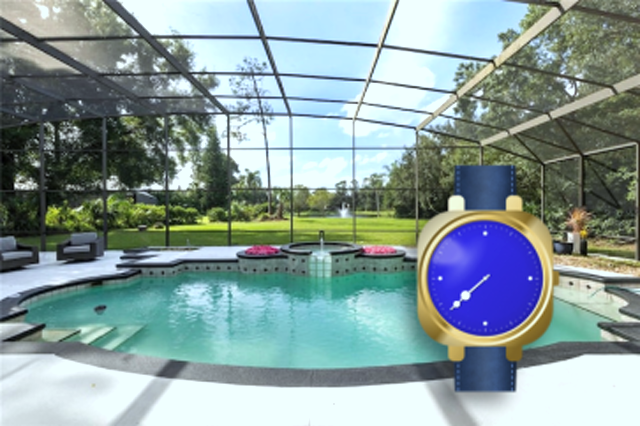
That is 7.38
